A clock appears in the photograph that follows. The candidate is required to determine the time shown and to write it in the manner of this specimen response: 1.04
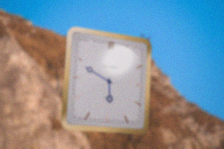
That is 5.49
